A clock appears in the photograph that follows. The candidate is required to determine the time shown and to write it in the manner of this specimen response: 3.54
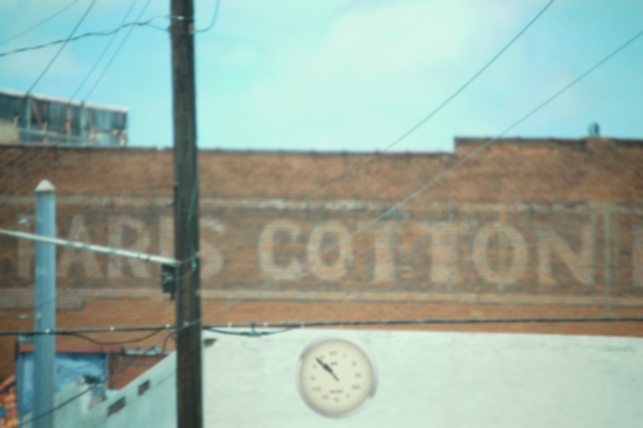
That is 10.53
